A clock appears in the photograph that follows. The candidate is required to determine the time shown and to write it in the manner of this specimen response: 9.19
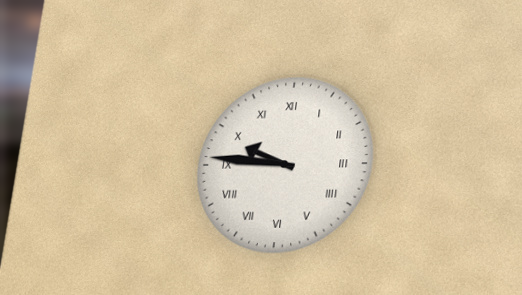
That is 9.46
